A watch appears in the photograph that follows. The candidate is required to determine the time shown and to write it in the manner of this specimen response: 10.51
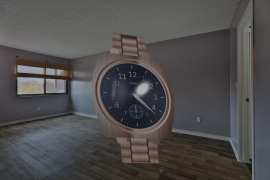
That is 4.22
